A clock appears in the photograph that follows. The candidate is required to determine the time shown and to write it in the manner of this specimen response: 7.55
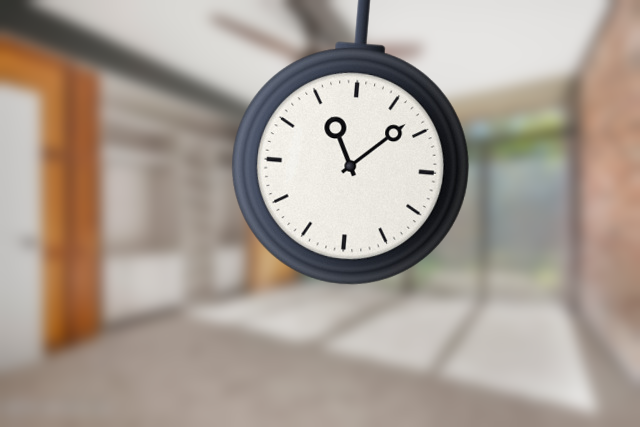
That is 11.08
